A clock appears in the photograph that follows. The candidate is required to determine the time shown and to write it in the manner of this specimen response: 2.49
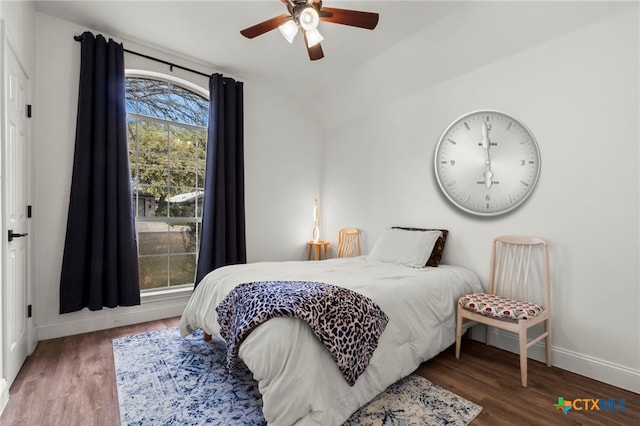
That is 5.59
